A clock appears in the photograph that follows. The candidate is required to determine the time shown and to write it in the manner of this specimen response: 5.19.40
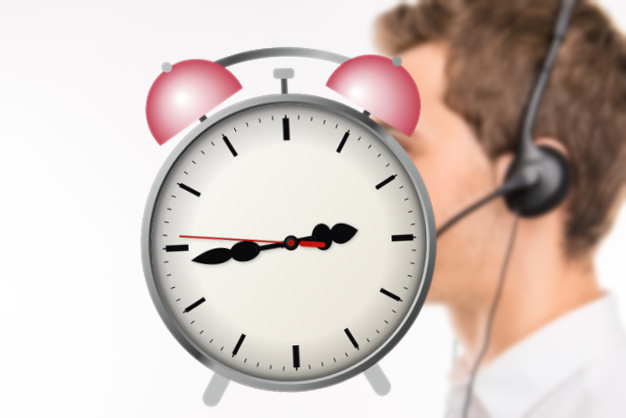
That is 2.43.46
